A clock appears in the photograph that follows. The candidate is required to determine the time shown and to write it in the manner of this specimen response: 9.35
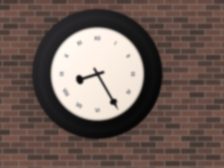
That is 8.25
